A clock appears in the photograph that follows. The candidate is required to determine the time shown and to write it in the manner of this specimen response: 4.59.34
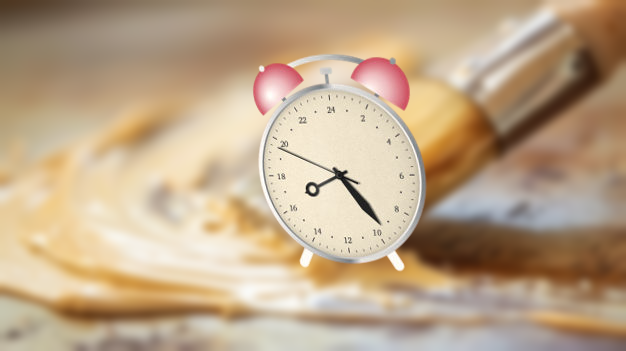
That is 16.23.49
